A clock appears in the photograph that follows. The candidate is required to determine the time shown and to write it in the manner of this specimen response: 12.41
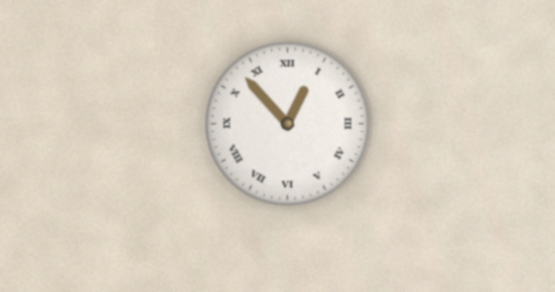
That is 12.53
